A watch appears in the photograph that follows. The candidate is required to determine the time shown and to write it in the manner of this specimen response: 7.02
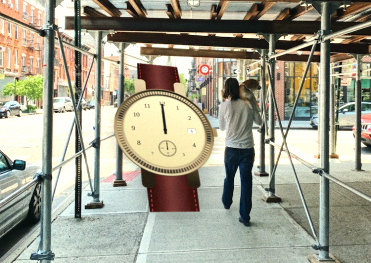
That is 12.00
